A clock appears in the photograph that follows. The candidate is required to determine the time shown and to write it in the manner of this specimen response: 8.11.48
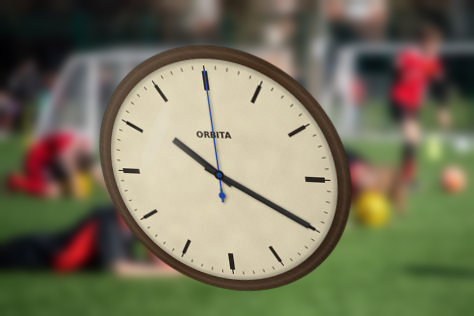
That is 10.20.00
